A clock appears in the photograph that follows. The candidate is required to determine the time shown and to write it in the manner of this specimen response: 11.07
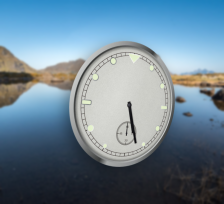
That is 5.27
